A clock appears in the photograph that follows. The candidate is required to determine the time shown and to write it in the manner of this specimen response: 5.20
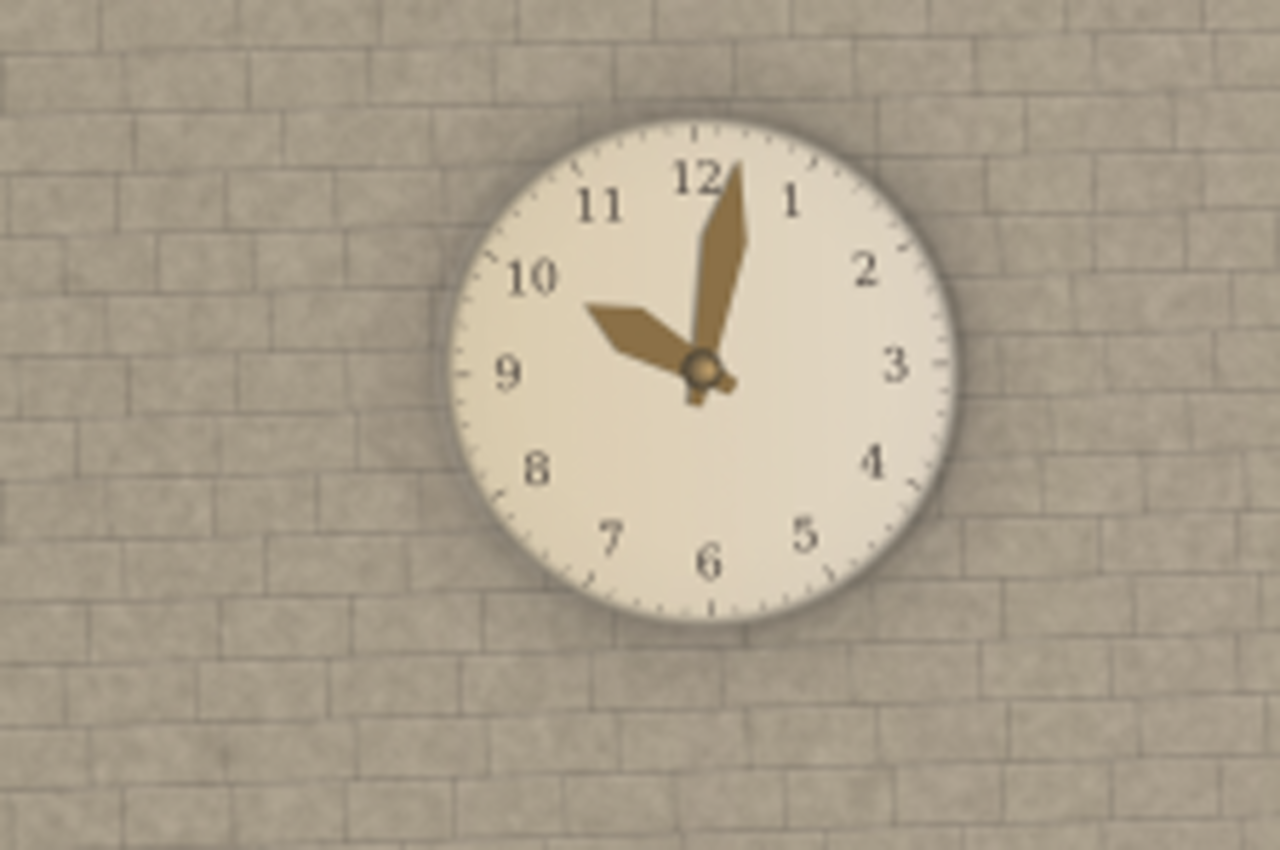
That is 10.02
